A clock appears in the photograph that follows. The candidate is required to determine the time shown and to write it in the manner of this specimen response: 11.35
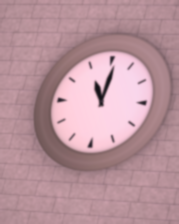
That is 11.01
